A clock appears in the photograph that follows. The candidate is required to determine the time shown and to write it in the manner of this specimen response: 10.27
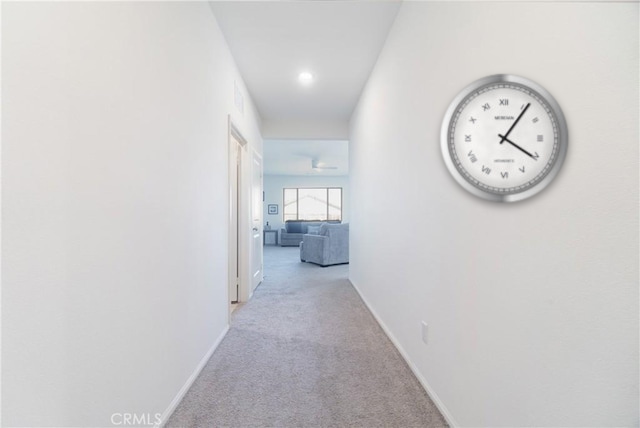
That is 4.06
